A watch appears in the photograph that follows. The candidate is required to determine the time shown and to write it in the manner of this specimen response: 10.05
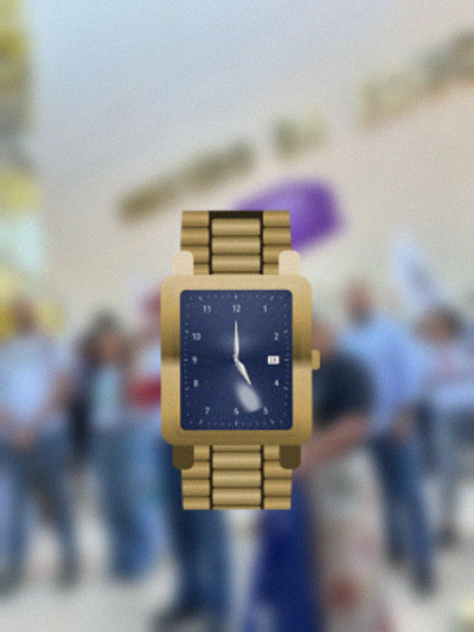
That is 5.00
